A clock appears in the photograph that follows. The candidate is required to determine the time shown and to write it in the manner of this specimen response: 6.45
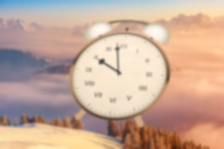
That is 9.58
